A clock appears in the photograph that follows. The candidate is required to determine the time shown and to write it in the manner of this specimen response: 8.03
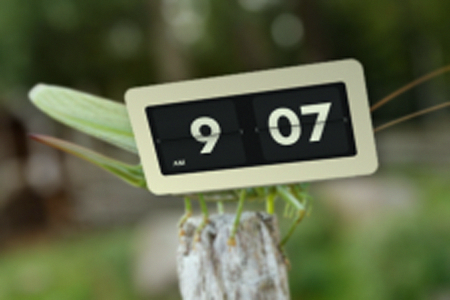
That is 9.07
